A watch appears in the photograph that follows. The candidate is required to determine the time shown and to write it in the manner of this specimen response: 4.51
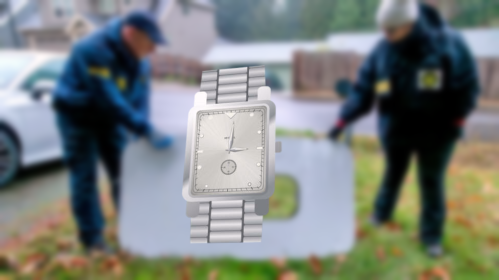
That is 3.01
